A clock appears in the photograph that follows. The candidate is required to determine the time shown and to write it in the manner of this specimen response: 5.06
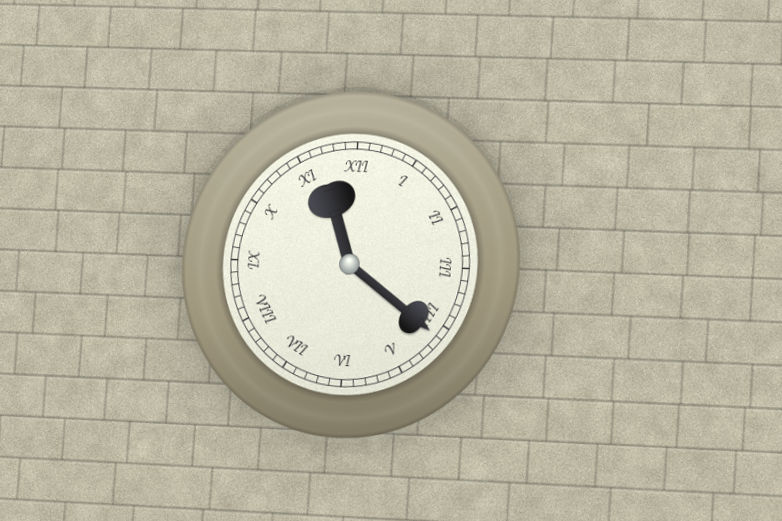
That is 11.21
